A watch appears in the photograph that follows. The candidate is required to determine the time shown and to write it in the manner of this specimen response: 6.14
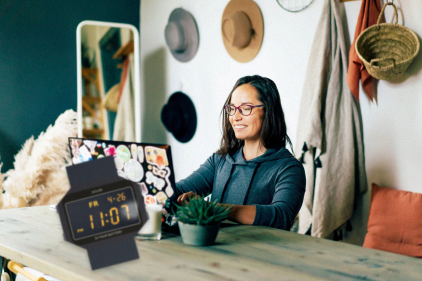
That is 11.07
